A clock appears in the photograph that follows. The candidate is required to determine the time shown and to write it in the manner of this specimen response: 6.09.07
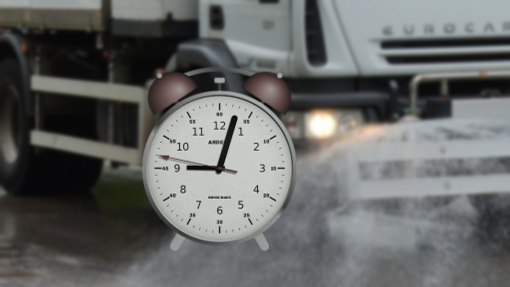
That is 9.02.47
